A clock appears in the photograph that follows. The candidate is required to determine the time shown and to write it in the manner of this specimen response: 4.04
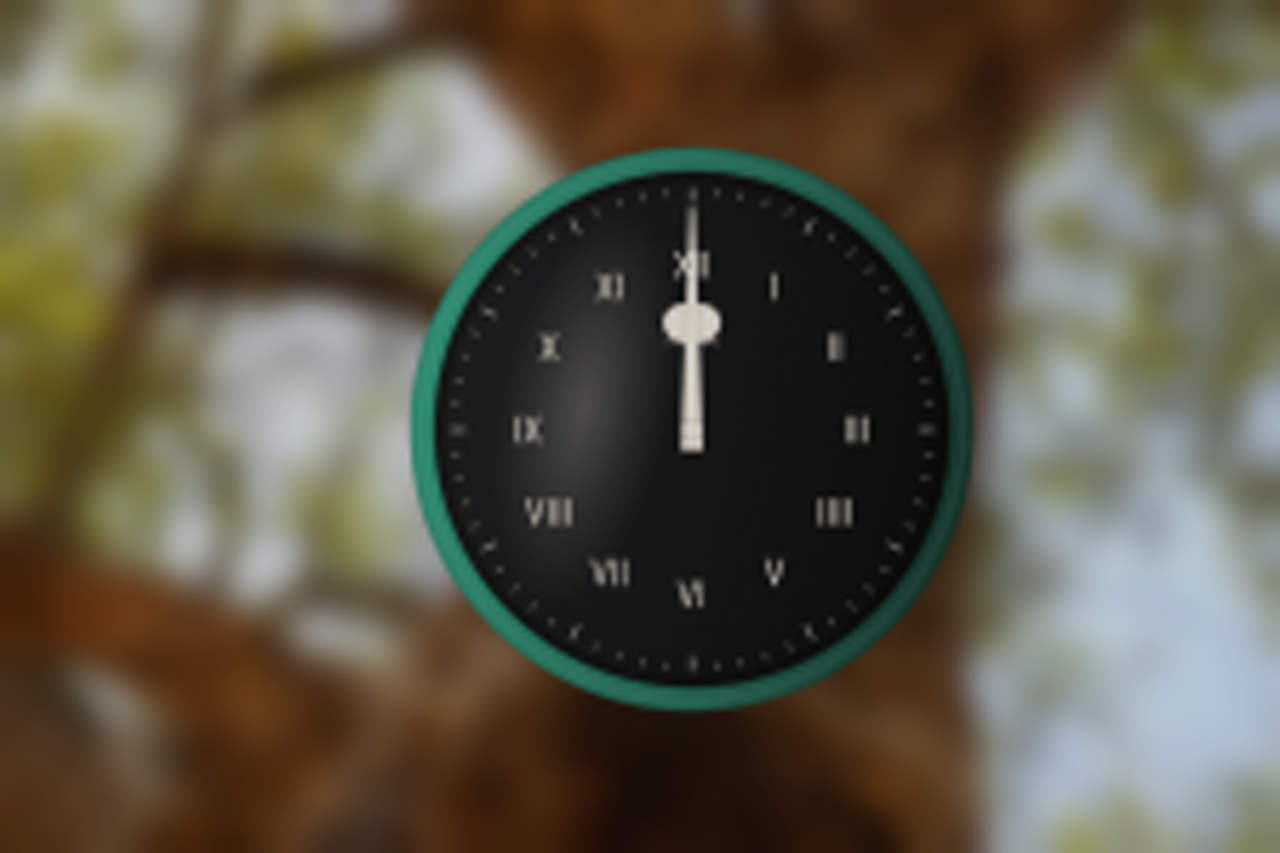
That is 12.00
